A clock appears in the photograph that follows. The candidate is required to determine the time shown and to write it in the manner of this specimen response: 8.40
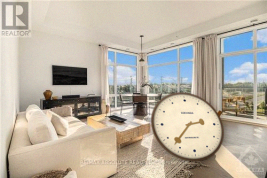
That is 2.37
